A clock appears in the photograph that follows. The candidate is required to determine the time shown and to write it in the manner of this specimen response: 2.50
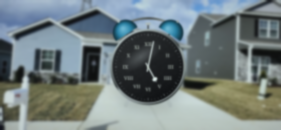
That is 5.02
